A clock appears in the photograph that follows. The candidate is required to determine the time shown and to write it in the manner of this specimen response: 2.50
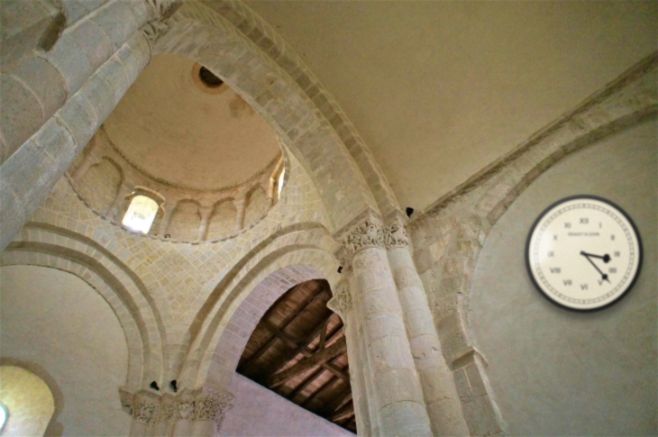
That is 3.23
